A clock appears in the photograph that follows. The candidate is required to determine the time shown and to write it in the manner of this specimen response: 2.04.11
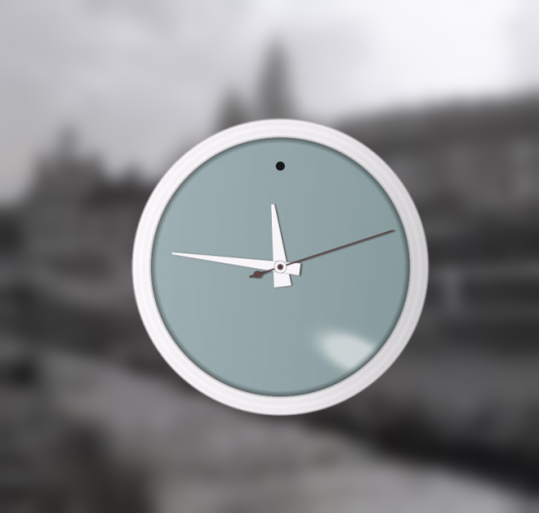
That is 11.46.12
